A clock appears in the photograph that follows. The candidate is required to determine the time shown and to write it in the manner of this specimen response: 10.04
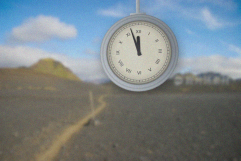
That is 11.57
